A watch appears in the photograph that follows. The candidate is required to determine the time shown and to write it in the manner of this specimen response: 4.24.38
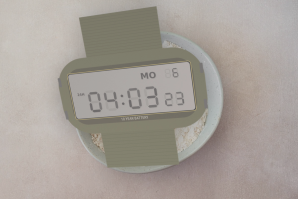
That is 4.03.23
